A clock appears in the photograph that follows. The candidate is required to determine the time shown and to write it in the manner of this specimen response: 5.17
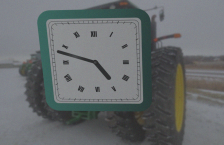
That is 4.48
